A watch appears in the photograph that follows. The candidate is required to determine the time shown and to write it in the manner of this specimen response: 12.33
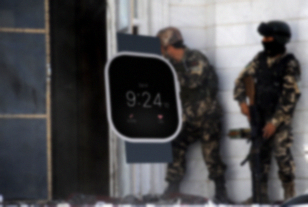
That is 9.24
